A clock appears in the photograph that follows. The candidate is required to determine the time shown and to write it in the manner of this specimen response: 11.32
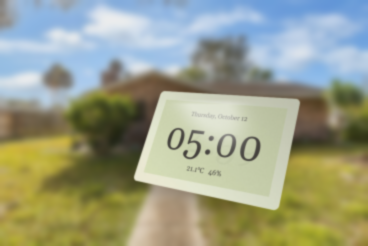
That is 5.00
